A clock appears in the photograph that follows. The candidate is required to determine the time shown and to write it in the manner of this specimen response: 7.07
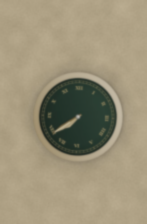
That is 7.39
